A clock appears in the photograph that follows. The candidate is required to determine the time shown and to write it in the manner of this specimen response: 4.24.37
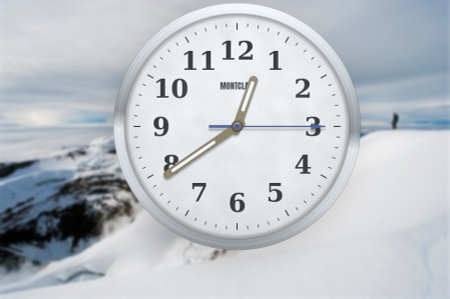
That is 12.39.15
